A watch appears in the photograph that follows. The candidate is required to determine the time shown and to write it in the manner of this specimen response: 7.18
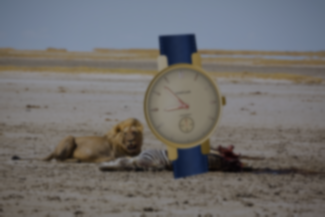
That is 8.53
